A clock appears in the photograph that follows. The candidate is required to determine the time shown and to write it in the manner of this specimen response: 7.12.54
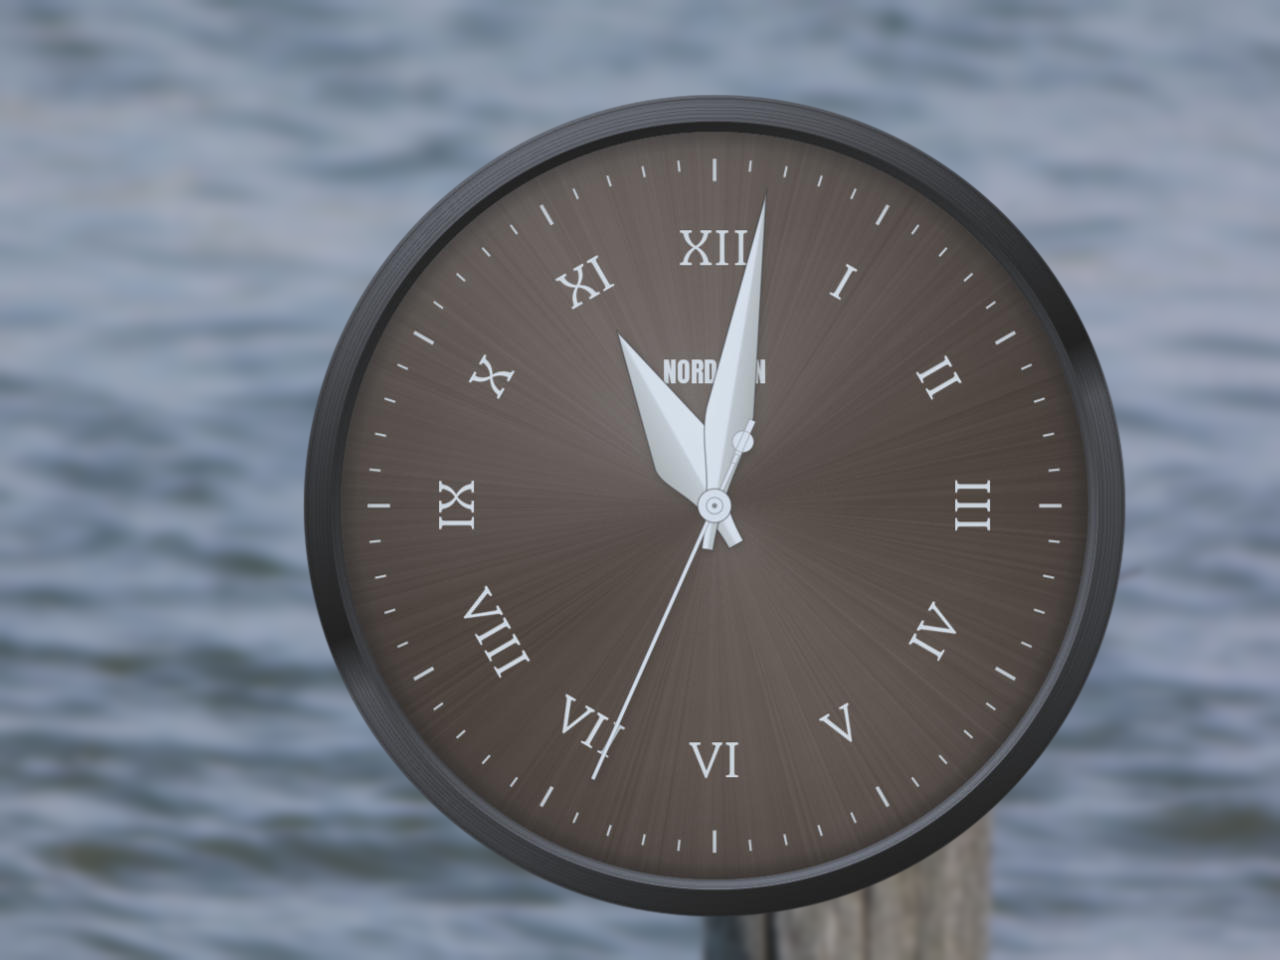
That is 11.01.34
